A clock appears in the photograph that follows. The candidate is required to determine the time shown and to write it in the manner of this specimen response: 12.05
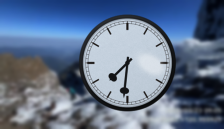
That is 7.31
